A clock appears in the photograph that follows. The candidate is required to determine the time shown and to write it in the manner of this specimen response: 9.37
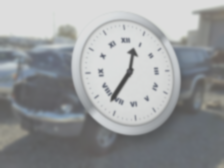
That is 12.37
